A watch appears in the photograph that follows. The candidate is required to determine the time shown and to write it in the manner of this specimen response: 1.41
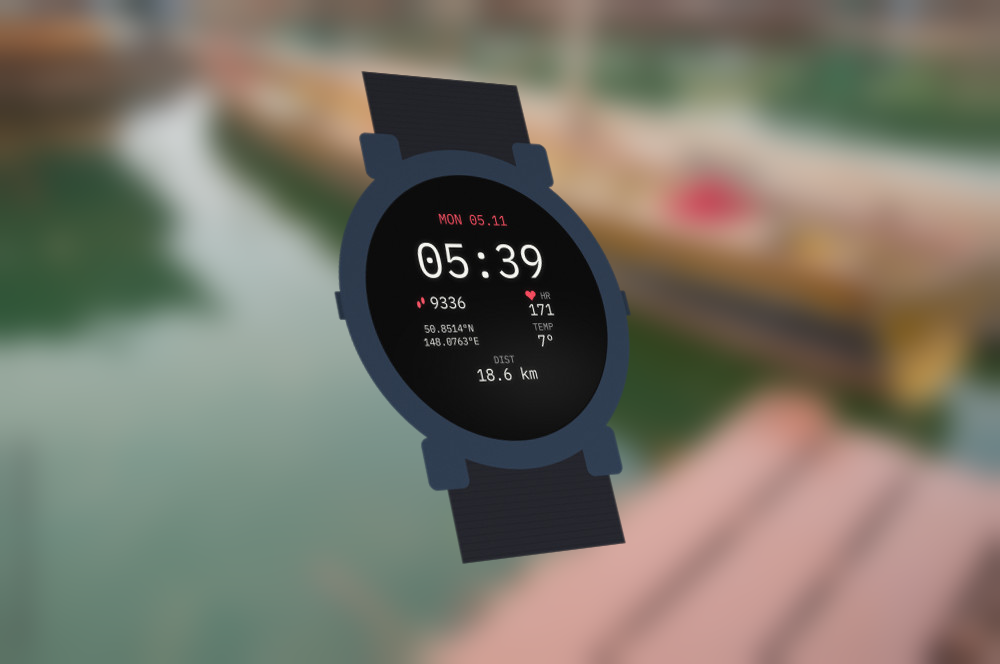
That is 5.39
